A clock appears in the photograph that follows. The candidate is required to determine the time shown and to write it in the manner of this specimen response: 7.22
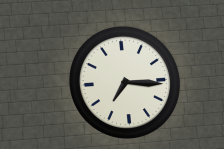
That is 7.16
